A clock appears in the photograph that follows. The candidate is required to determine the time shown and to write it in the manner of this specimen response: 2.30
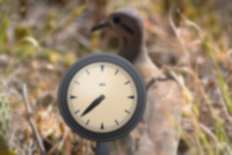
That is 7.38
